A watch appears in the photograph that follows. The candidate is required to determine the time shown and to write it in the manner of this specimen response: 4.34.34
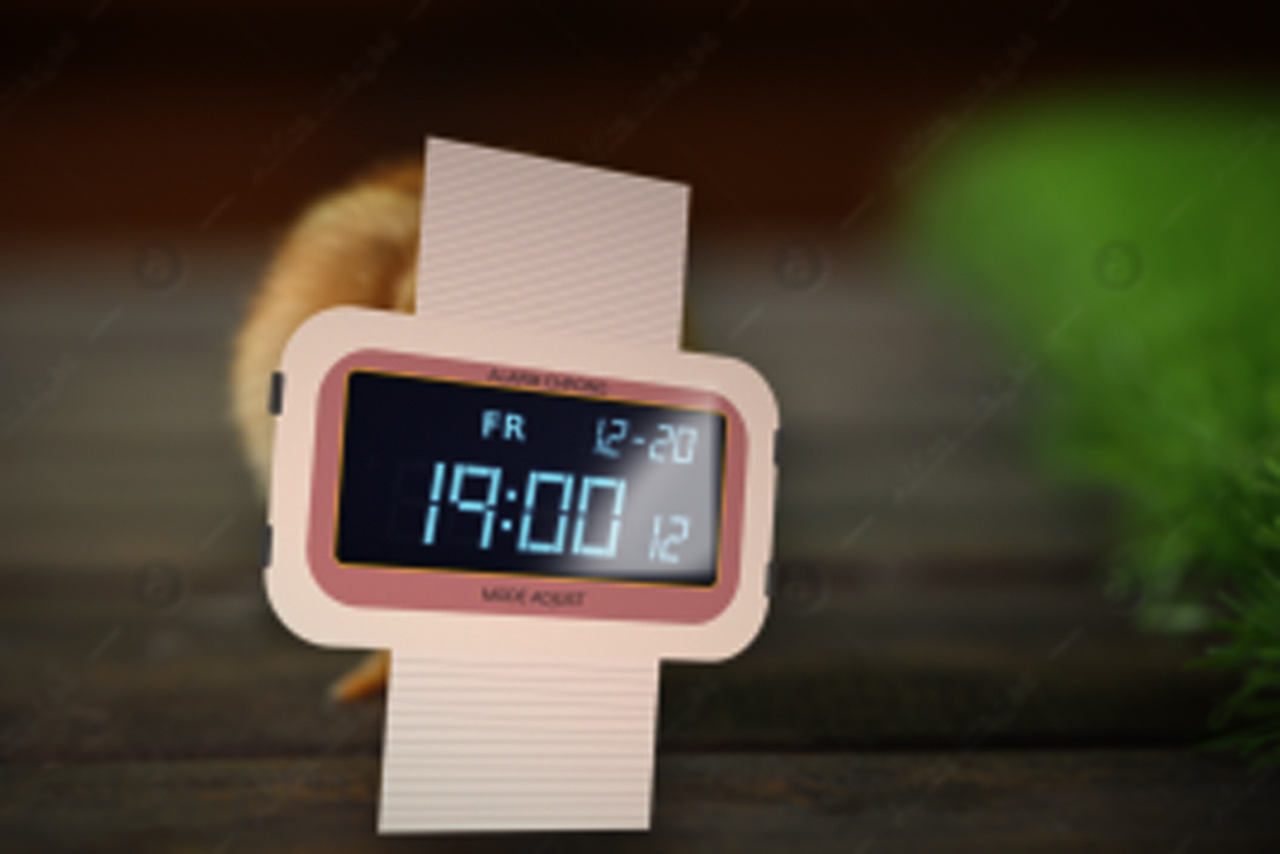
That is 19.00.12
